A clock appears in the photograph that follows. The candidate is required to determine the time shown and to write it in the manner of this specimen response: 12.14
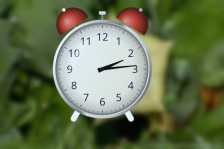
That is 2.14
